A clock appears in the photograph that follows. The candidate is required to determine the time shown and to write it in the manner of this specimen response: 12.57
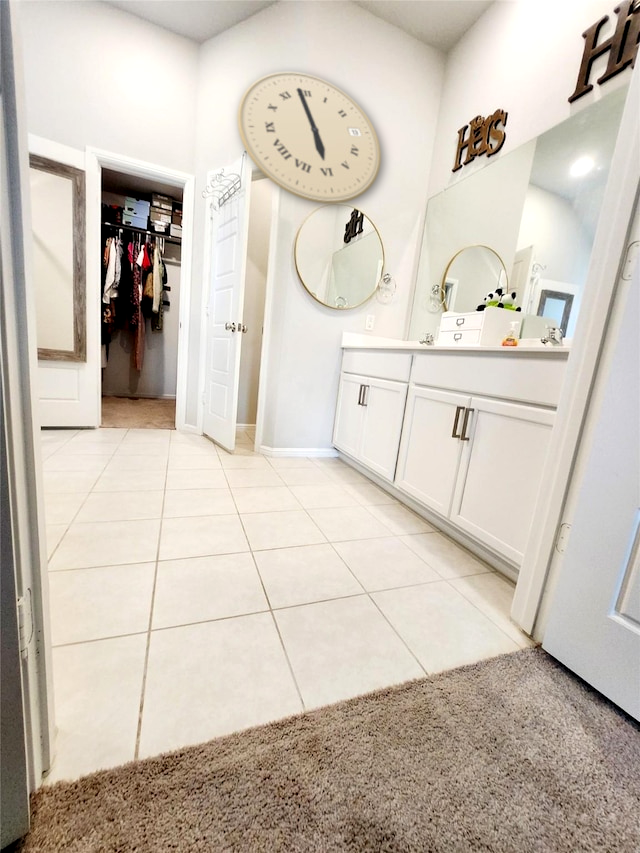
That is 5.59
